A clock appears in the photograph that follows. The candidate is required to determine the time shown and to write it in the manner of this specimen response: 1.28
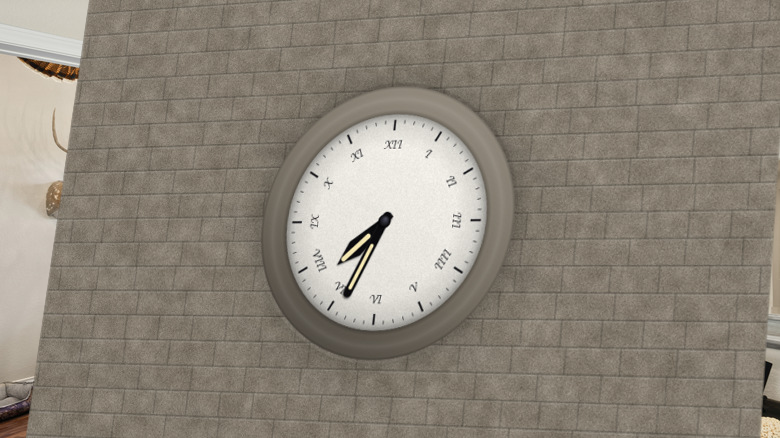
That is 7.34
